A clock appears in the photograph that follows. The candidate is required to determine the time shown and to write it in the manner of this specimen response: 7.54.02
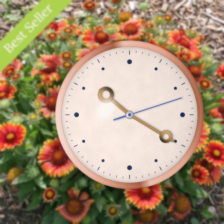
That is 10.20.12
